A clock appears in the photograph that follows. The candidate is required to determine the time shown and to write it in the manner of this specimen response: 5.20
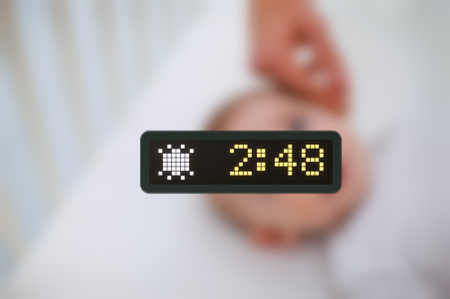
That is 2.48
